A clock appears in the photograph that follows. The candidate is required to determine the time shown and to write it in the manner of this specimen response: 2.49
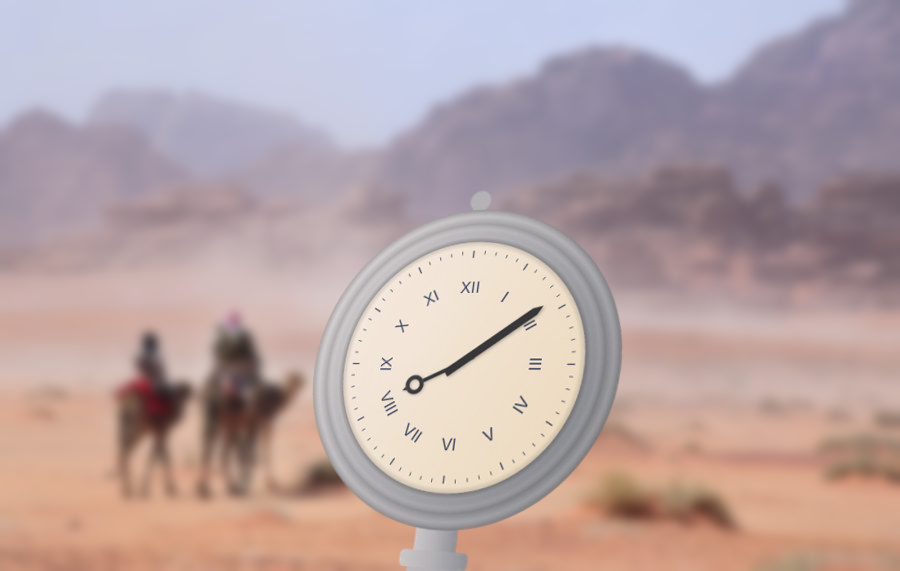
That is 8.09
